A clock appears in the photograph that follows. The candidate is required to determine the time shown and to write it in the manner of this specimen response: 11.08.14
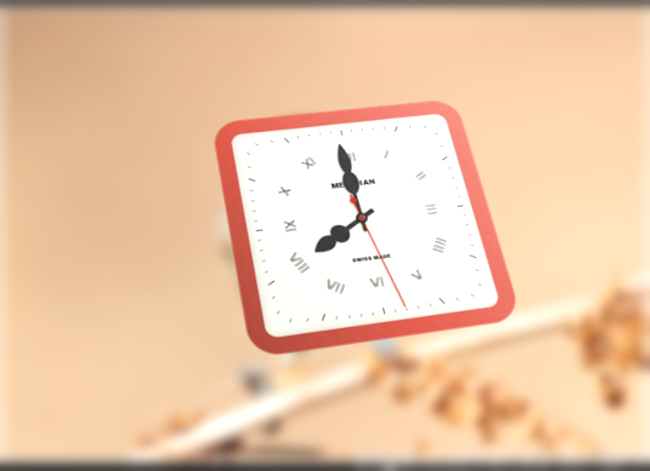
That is 7.59.28
